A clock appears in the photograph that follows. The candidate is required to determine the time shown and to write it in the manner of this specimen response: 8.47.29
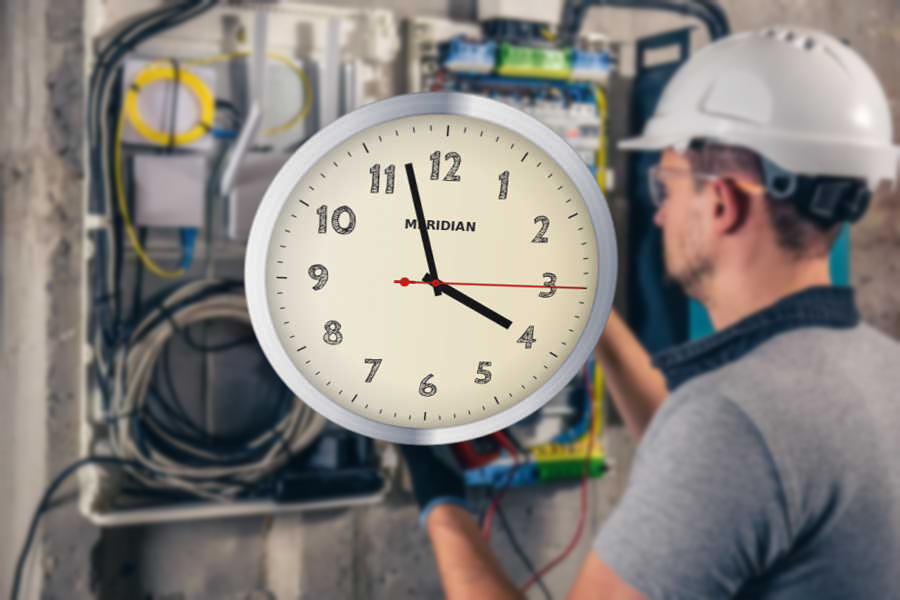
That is 3.57.15
